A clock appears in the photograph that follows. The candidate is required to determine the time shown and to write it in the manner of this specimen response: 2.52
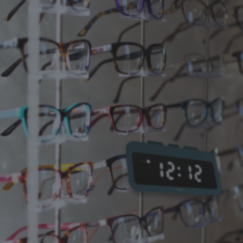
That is 12.12
